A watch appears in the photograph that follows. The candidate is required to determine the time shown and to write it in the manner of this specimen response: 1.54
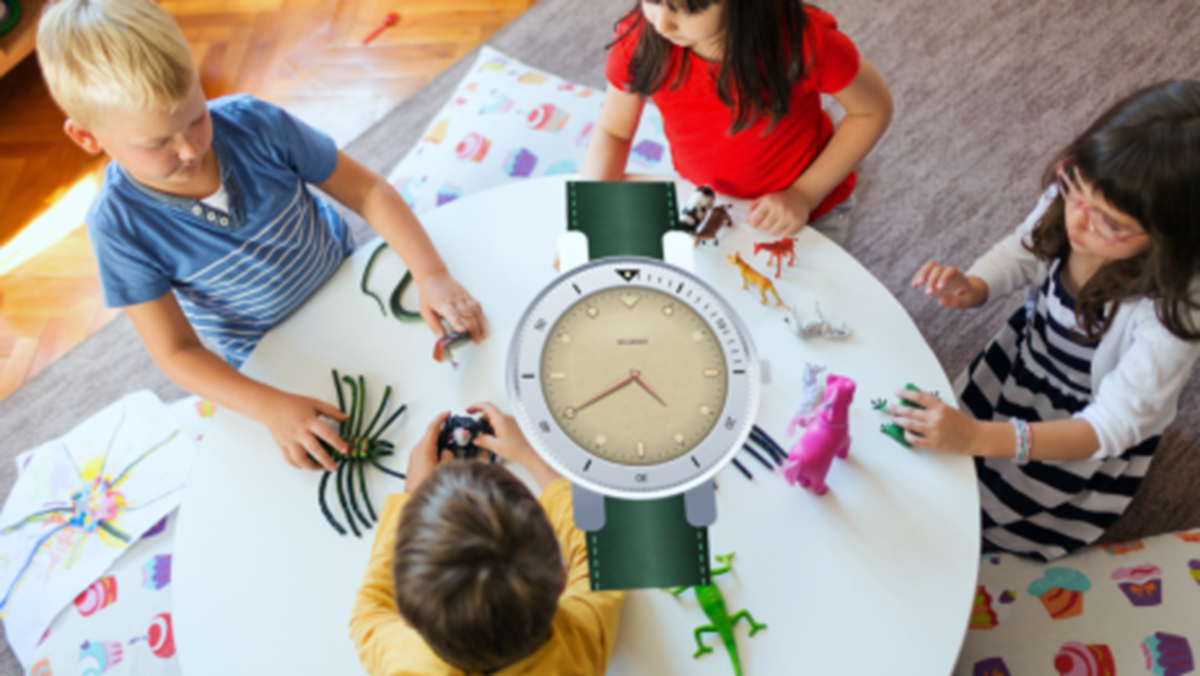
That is 4.40
